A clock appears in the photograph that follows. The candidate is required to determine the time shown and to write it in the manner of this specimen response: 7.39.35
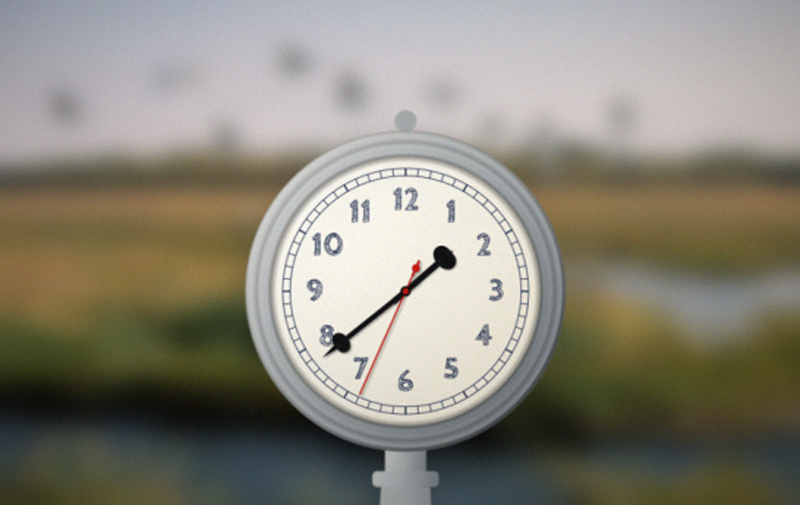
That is 1.38.34
